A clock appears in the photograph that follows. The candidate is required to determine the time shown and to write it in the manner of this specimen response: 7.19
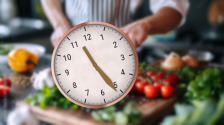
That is 11.26
